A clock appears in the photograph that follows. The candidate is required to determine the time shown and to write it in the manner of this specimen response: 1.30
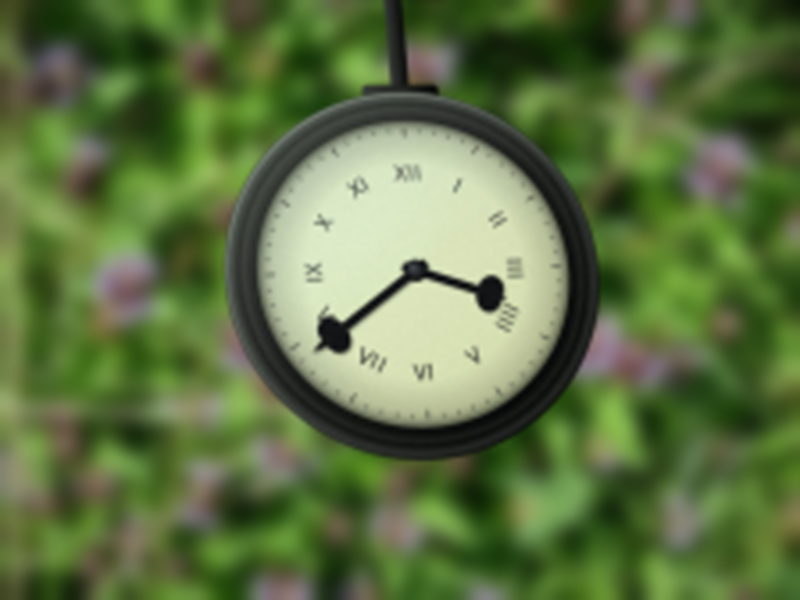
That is 3.39
